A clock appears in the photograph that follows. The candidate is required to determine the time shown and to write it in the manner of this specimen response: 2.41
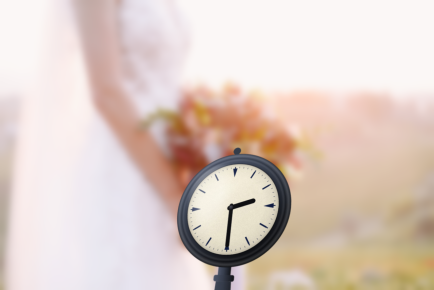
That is 2.30
